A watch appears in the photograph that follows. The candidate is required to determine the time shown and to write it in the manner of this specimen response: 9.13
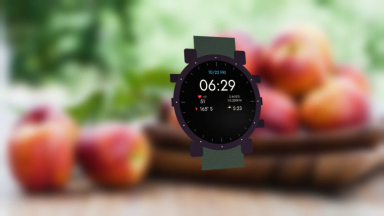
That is 6.29
